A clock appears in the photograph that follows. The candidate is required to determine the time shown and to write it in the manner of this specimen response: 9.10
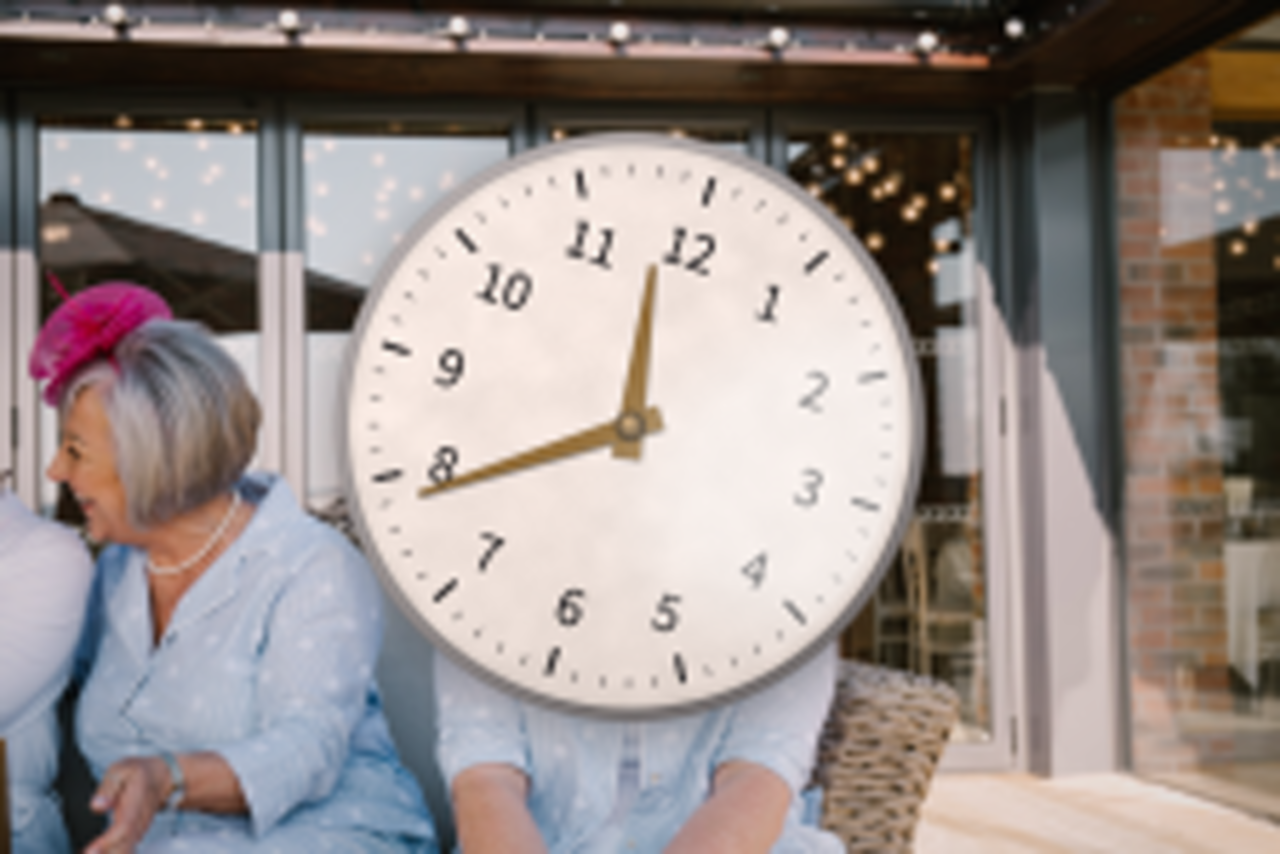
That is 11.39
